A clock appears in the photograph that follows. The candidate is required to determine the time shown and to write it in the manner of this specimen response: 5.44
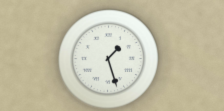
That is 1.27
